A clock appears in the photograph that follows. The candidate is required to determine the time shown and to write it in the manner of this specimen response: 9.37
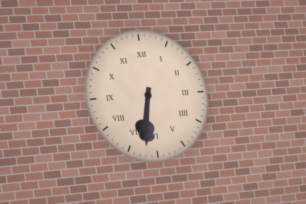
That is 6.32
